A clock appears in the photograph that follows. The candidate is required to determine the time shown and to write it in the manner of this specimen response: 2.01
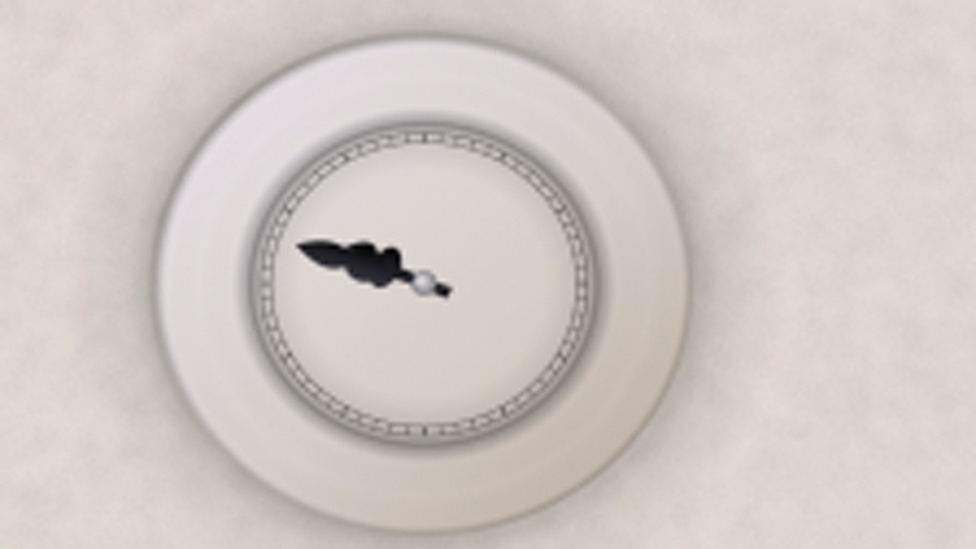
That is 9.48
